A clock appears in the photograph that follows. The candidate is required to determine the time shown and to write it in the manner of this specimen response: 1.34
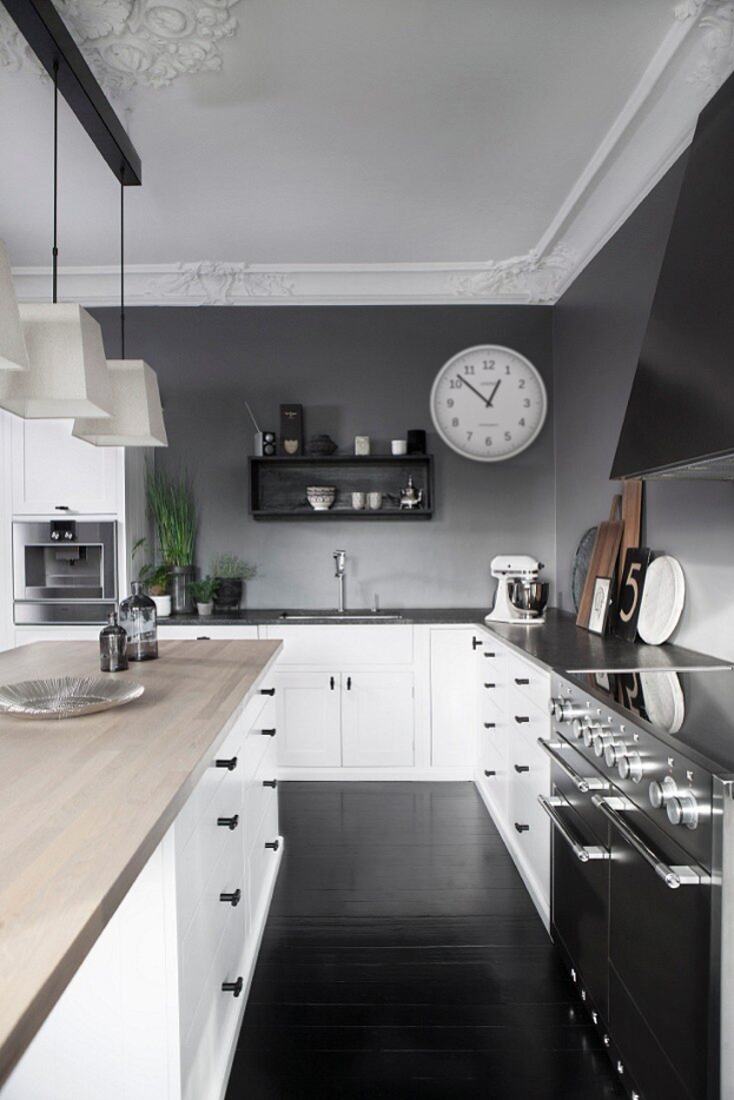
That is 12.52
